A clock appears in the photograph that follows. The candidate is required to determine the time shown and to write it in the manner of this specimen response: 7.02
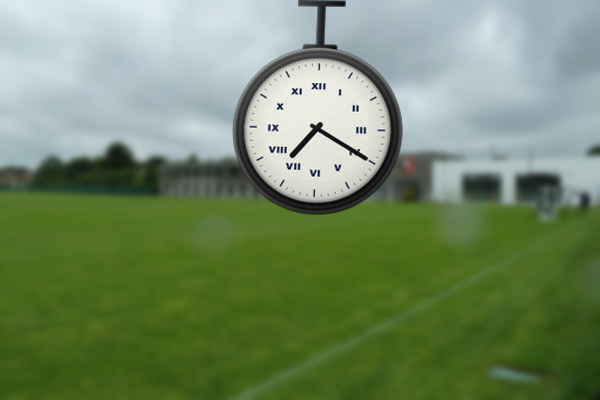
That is 7.20
